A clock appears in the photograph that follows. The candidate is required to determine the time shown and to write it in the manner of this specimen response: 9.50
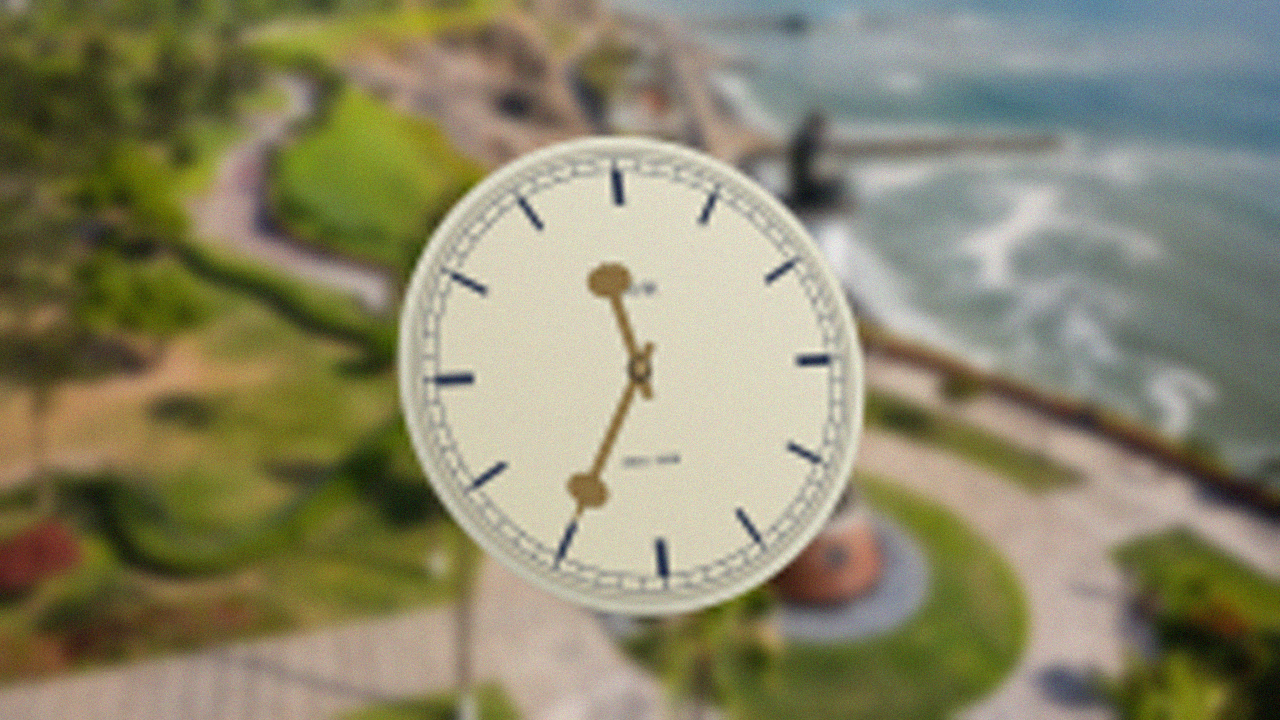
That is 11.35
